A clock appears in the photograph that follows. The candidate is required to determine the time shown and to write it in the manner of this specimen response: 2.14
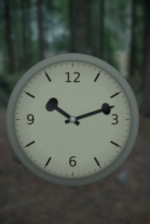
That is 10.12
